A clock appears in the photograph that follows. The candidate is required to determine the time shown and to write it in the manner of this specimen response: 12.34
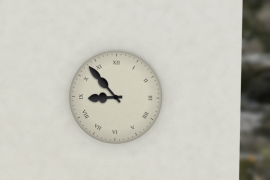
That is 8.53
